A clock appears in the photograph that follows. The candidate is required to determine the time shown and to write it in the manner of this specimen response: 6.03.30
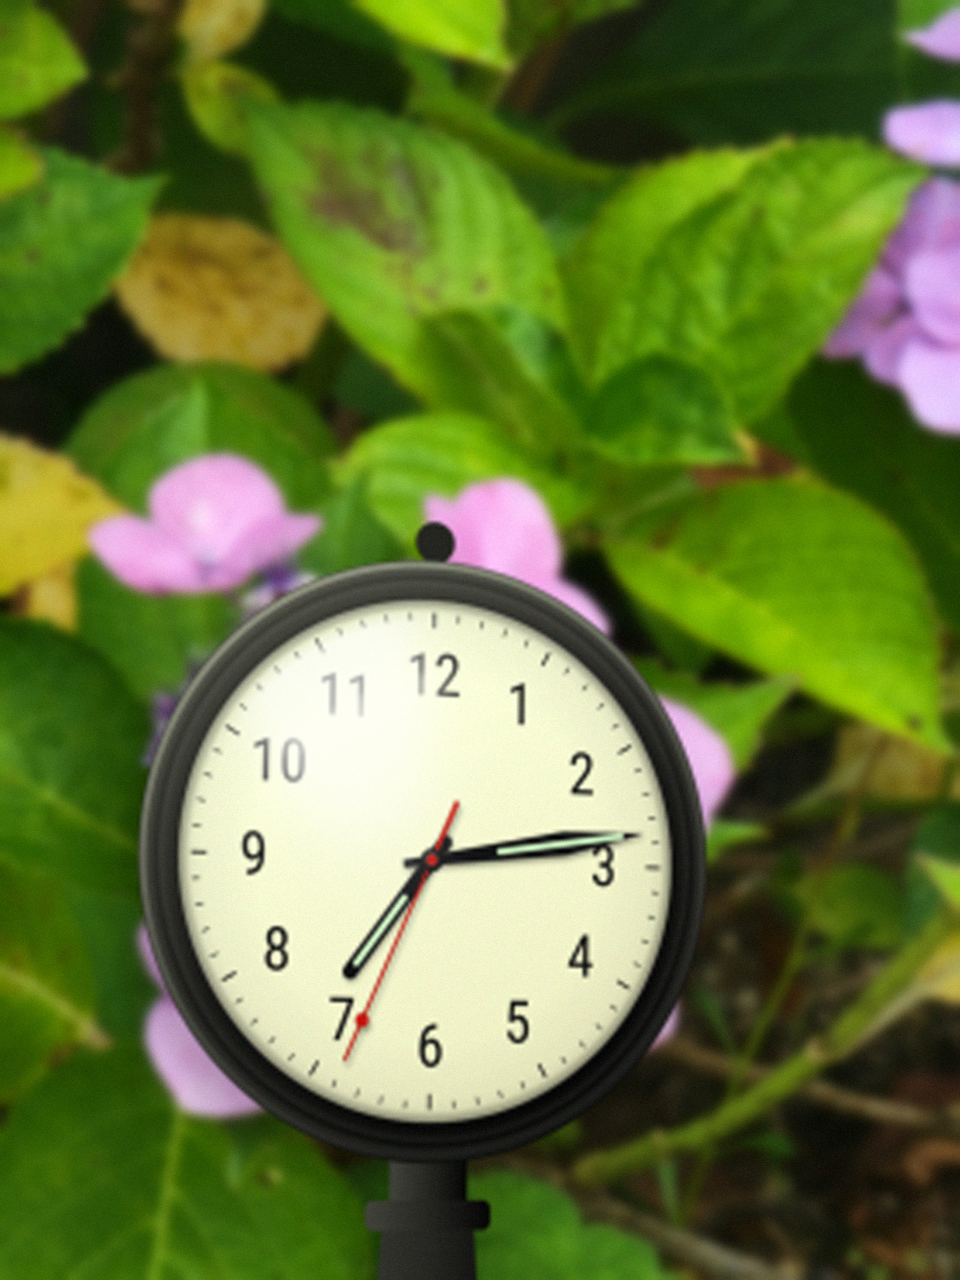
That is 7.13.34
